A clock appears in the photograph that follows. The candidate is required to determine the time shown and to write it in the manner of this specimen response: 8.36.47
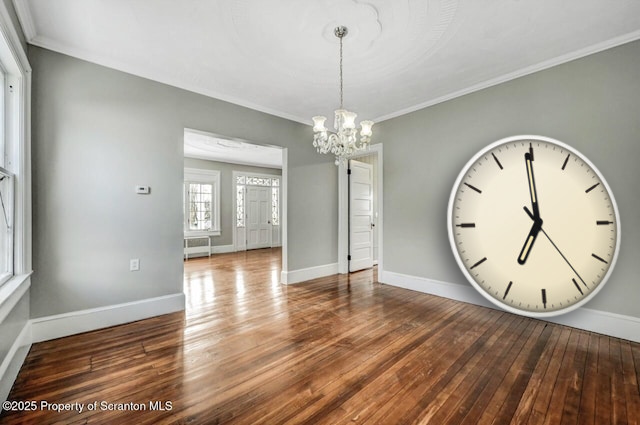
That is 6.59.24
